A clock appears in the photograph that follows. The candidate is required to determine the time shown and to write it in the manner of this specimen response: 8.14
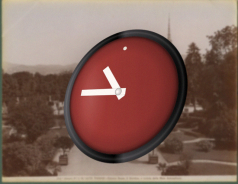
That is 10.45
